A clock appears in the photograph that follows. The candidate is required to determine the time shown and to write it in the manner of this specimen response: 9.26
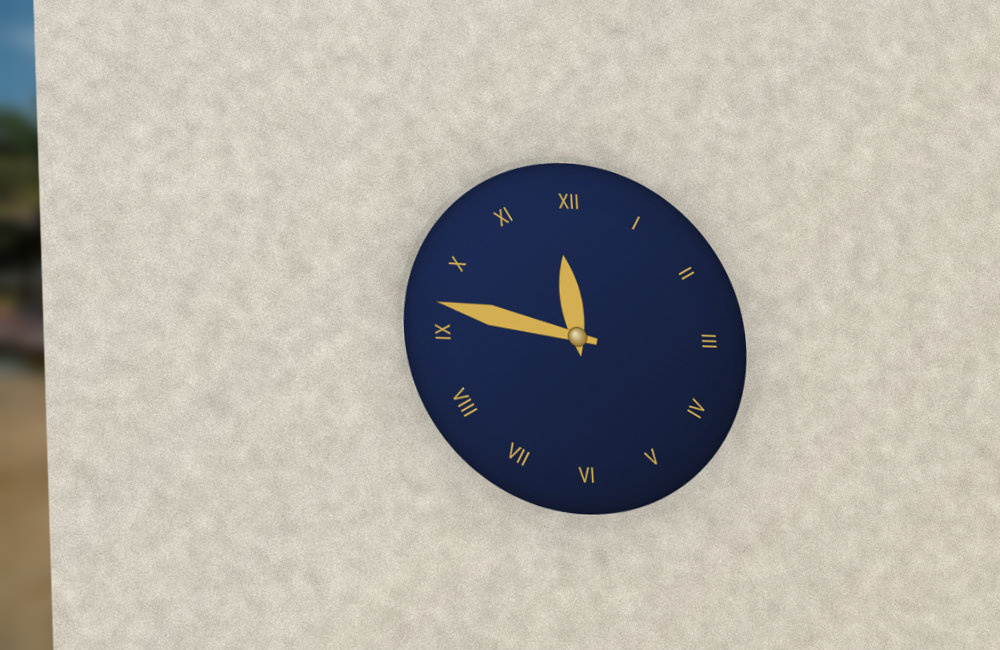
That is 11.47
